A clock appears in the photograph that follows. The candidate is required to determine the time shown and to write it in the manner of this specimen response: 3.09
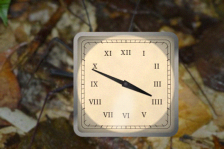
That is 3.49
